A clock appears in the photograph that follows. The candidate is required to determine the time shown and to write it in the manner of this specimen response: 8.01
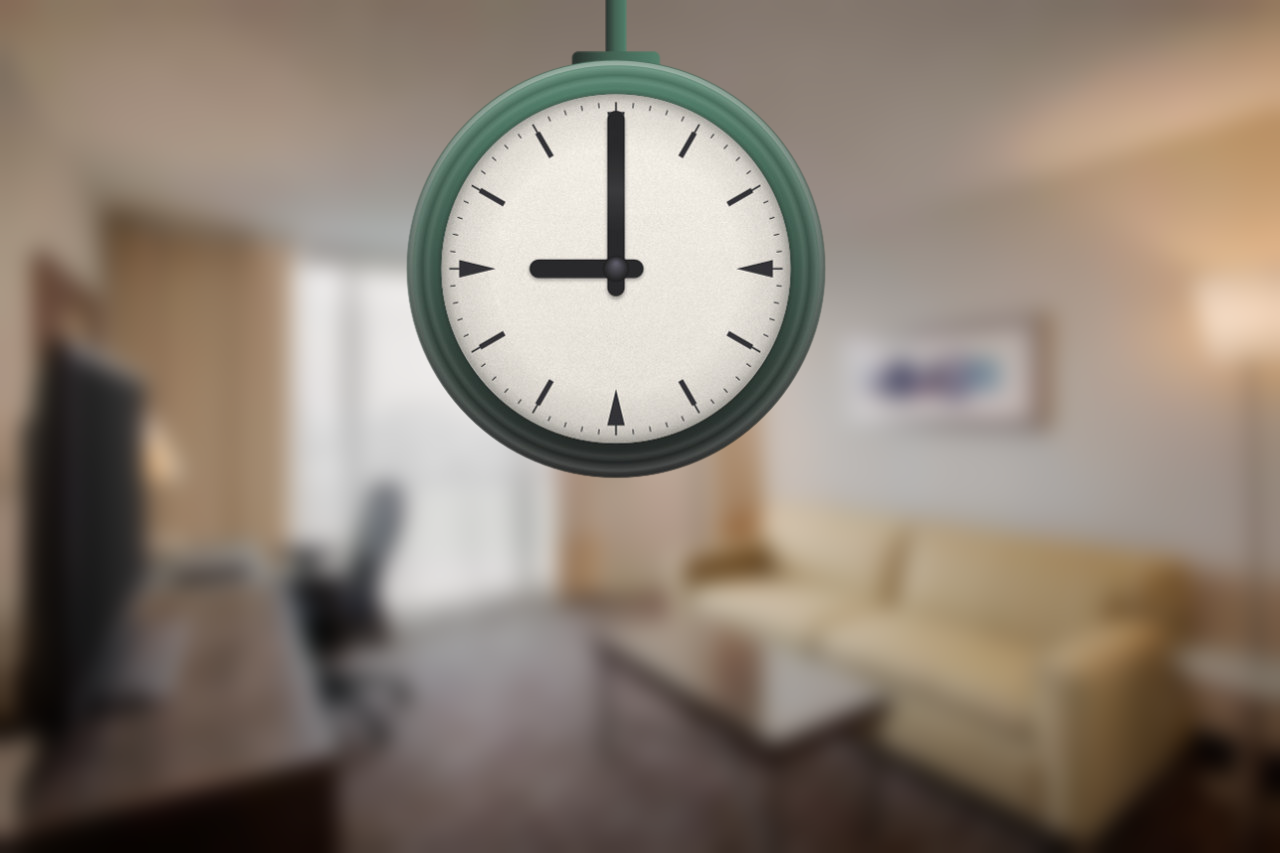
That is 9.00
